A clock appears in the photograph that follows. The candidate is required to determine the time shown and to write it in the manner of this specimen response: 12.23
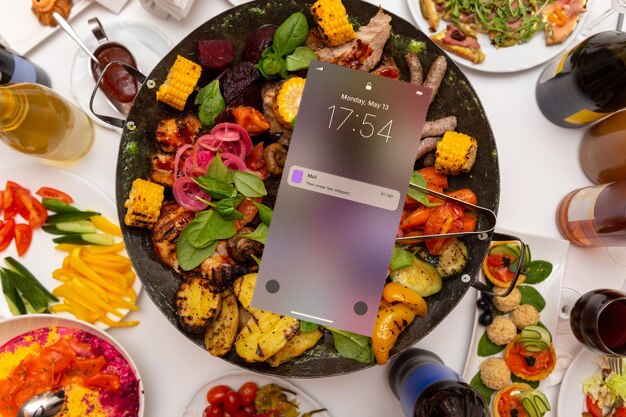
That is 17.54
